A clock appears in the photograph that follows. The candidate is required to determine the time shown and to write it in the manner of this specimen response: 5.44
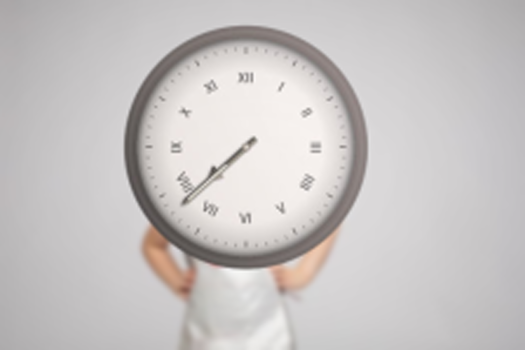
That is 7.38
